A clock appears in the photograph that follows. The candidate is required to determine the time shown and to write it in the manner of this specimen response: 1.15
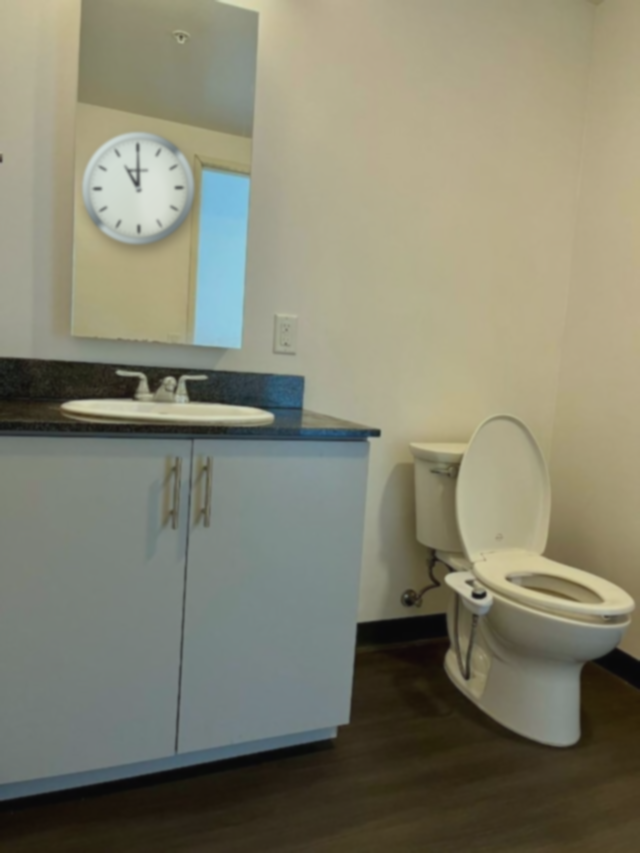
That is 11.00
